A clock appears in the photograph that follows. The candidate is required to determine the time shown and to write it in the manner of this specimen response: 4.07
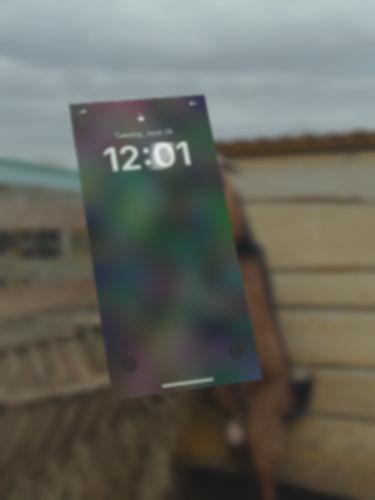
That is 12.01
